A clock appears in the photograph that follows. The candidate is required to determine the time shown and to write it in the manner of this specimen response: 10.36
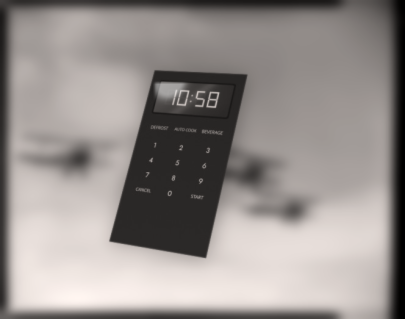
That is 10.58
